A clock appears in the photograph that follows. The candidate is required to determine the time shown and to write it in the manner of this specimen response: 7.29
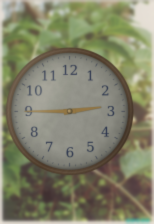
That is 2.45
